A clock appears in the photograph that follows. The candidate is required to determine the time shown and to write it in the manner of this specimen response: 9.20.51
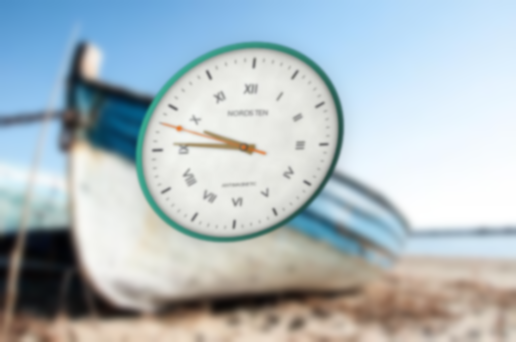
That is 9.45.48
